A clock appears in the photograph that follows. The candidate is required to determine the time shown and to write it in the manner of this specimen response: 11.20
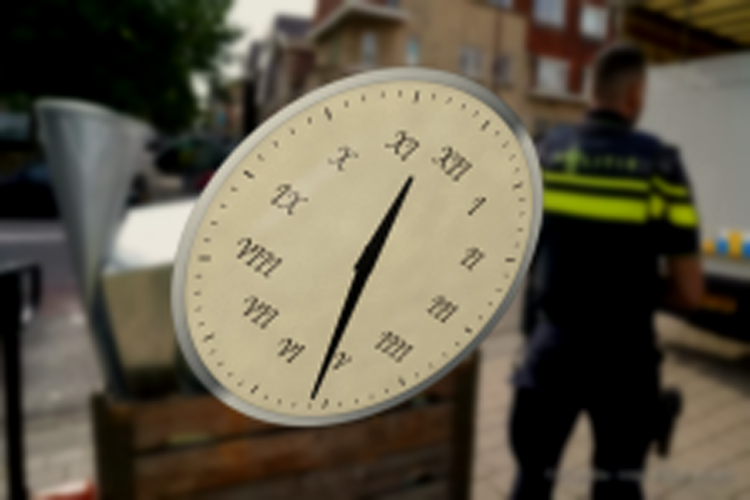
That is 11.26
